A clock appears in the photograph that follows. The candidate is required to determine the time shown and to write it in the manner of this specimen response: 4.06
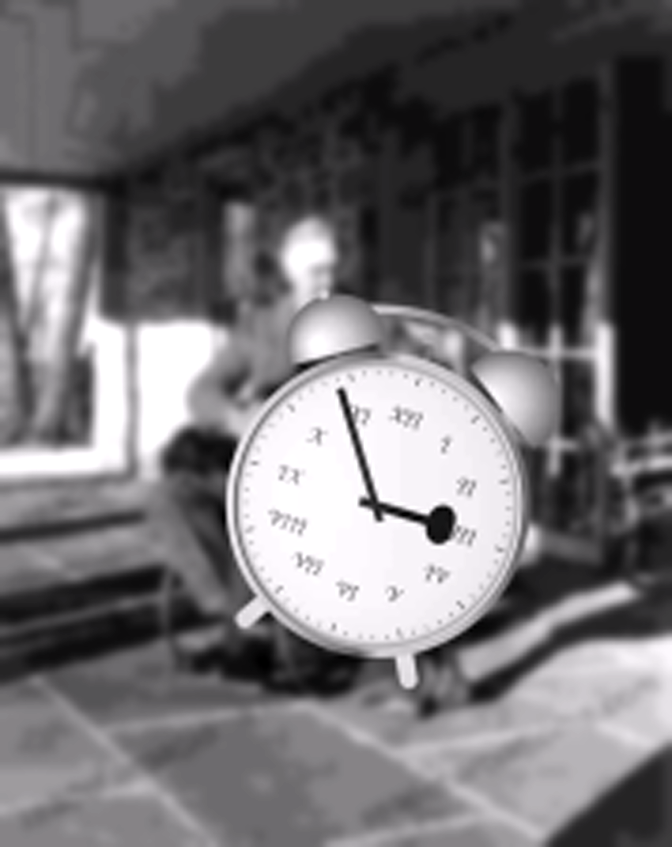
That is 2.54
